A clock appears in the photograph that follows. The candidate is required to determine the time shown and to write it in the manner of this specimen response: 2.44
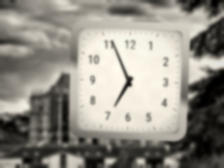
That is 6.56
